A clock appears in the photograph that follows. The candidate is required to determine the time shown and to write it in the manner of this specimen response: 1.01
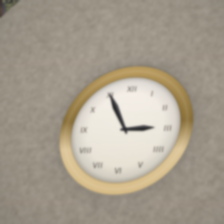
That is 2.55
